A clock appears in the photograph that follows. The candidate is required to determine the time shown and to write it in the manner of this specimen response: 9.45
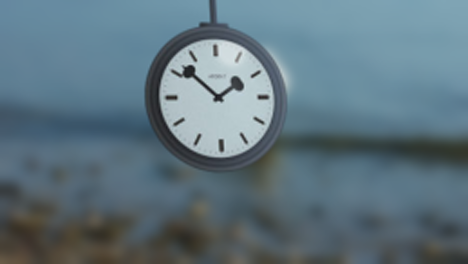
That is 1.52
